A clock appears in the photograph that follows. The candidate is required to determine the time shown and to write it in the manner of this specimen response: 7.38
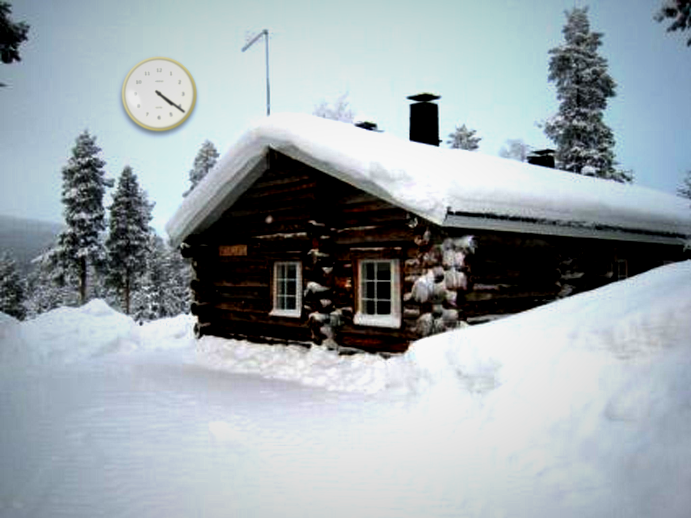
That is 4.21
